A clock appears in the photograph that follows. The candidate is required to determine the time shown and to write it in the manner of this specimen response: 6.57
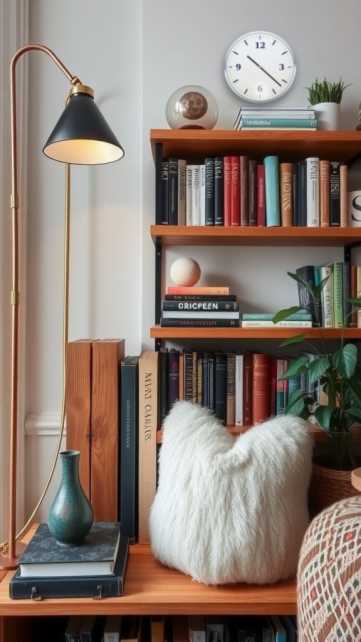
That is 10.22
